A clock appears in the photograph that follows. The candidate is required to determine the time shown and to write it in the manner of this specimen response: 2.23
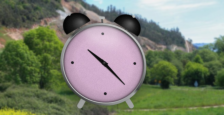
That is 10.23
